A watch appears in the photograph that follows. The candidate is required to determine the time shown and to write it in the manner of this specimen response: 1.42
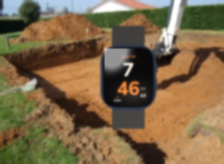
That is 7.46
